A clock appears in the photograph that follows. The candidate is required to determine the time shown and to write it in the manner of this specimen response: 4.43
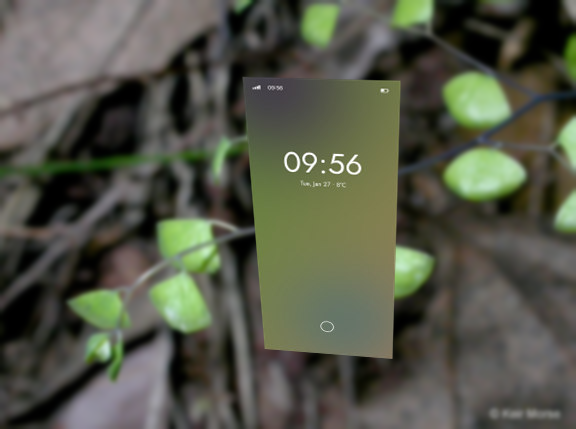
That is 9.56
